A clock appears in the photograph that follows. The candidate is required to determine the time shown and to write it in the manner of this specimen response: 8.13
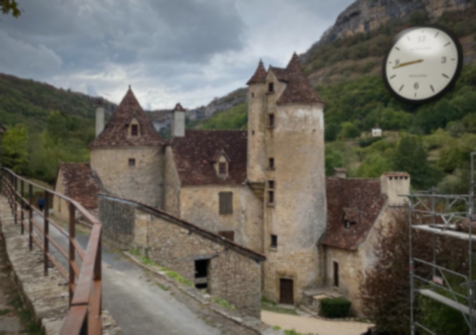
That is 8.43
